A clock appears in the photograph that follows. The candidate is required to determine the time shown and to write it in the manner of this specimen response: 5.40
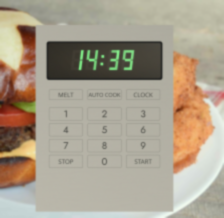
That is 14.39
